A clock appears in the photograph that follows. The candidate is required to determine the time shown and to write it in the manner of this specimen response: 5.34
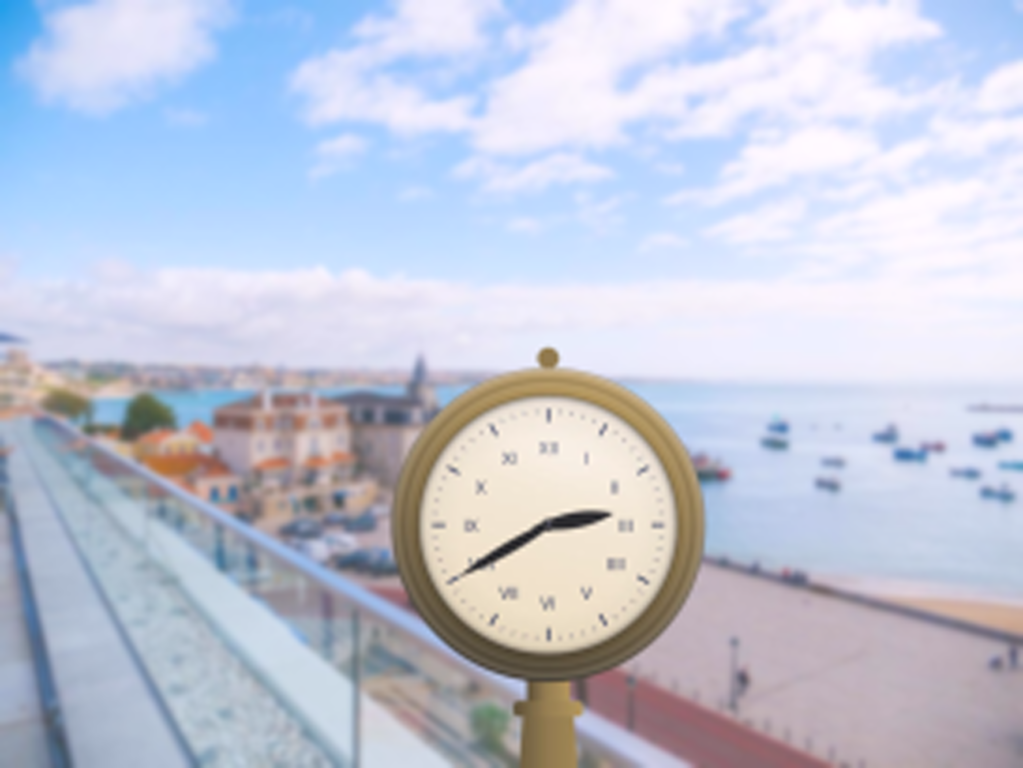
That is 2.40
